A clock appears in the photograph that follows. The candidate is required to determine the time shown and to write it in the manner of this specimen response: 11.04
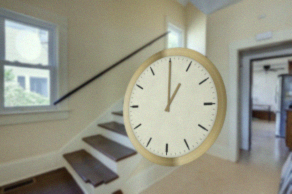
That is 1.00
